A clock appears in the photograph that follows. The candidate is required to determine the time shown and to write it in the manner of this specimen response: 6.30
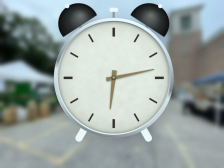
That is 6.13
